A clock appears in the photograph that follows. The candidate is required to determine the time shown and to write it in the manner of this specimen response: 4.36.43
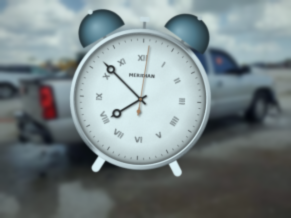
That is 7.52.01
